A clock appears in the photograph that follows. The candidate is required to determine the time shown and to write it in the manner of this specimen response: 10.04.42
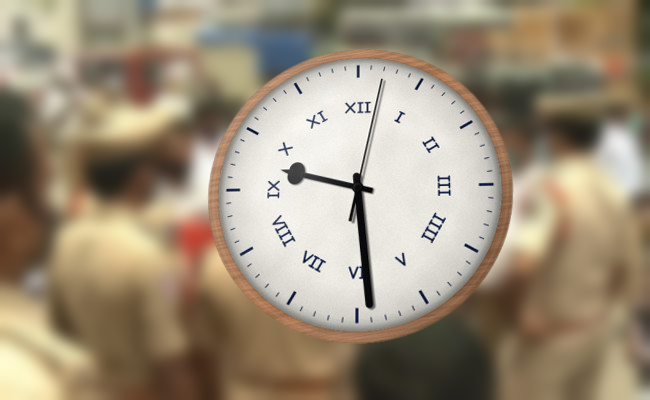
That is 9.29.02
